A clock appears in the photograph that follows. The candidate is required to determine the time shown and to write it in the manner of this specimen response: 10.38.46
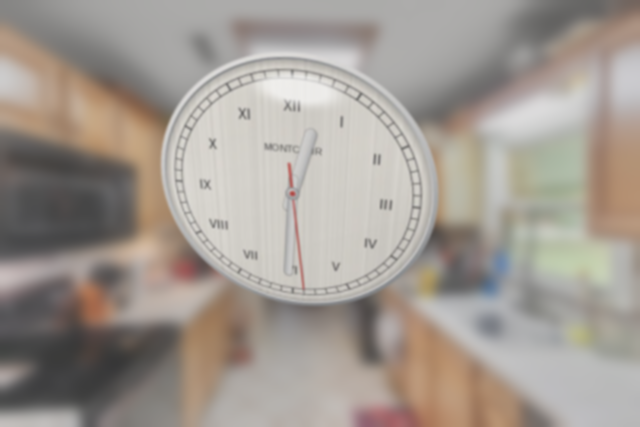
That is 12.30.29
